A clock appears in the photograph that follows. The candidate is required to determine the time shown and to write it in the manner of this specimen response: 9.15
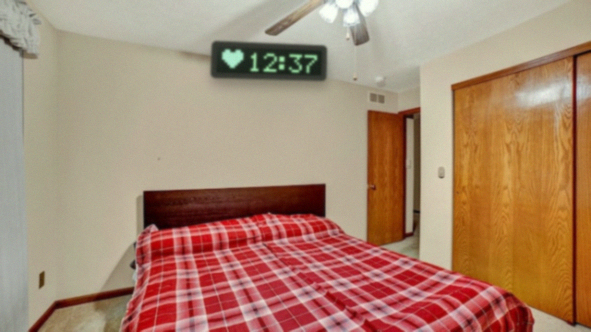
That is 12.37
